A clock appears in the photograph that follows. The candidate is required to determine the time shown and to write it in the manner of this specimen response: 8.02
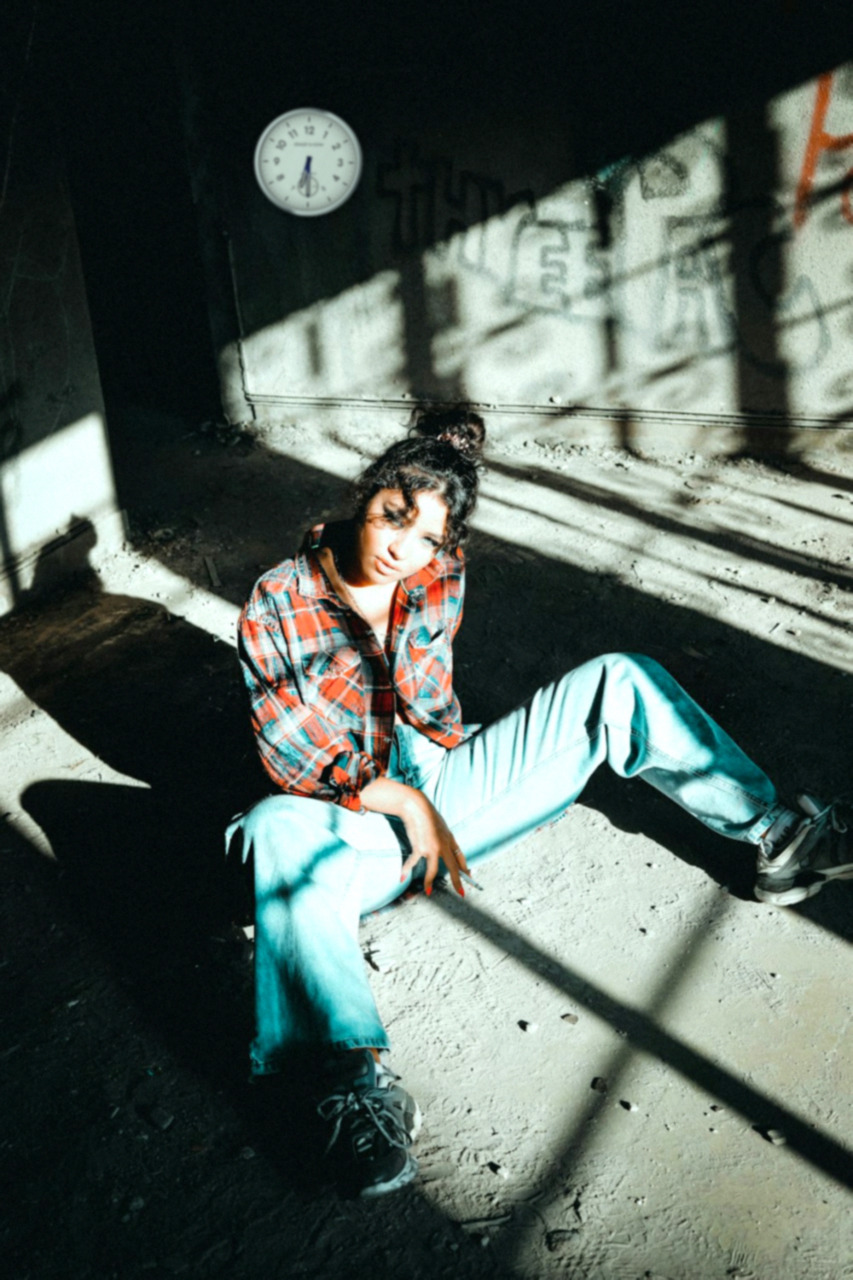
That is 6.30
